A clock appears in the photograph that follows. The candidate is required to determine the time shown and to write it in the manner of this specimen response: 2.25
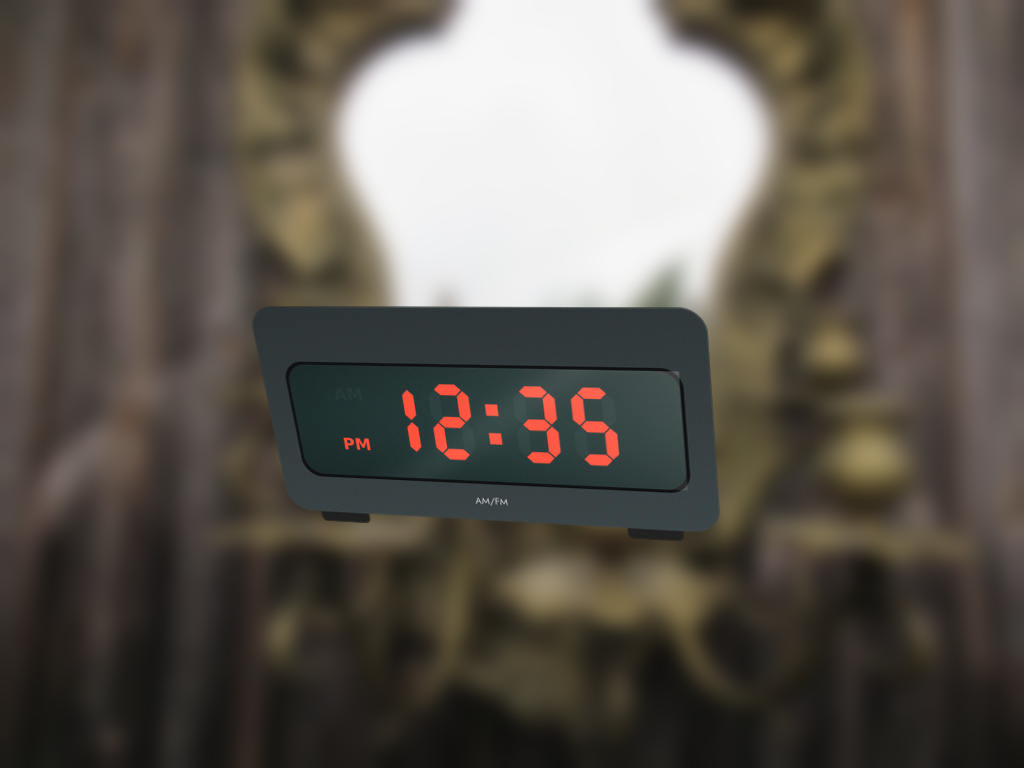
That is 12.35
